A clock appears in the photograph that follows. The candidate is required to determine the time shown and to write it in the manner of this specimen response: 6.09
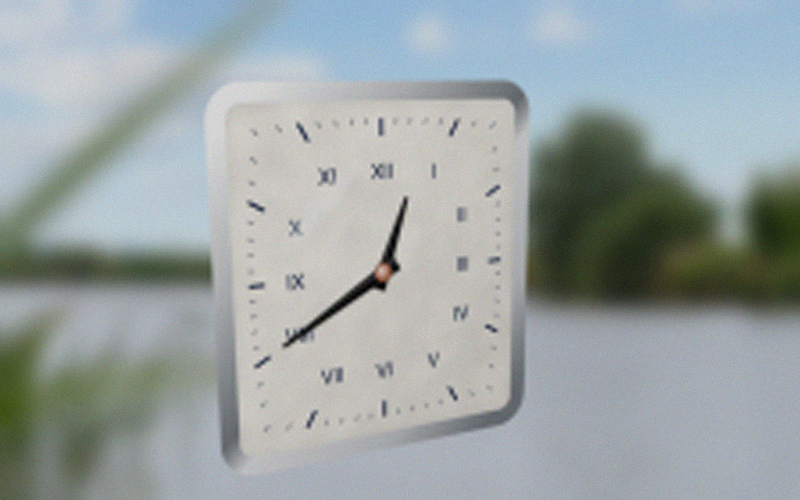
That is 12.40
